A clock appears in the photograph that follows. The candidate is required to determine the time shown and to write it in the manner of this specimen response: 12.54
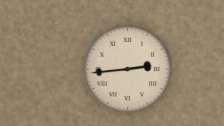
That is 2.44
